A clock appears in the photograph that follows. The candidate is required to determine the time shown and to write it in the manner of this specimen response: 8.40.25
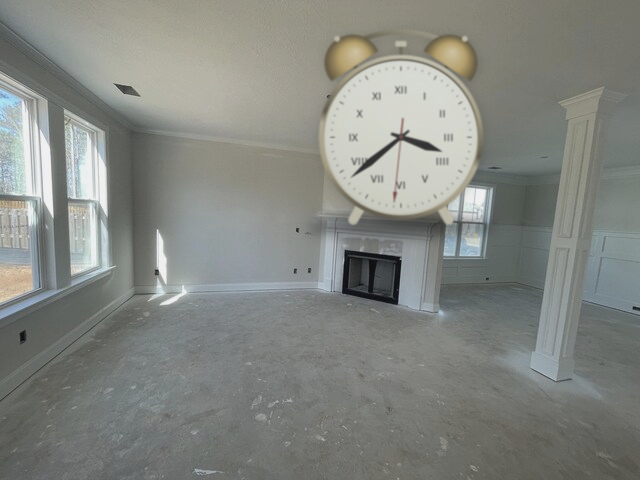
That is 3.38.31
